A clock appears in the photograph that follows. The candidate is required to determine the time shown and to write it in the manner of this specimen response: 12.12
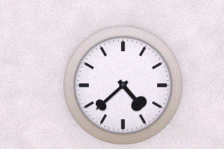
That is 4.38
